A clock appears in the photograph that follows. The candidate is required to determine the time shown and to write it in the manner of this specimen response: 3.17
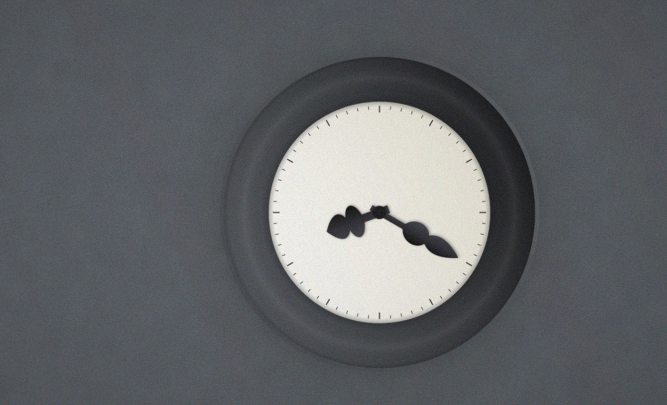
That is 8.20
